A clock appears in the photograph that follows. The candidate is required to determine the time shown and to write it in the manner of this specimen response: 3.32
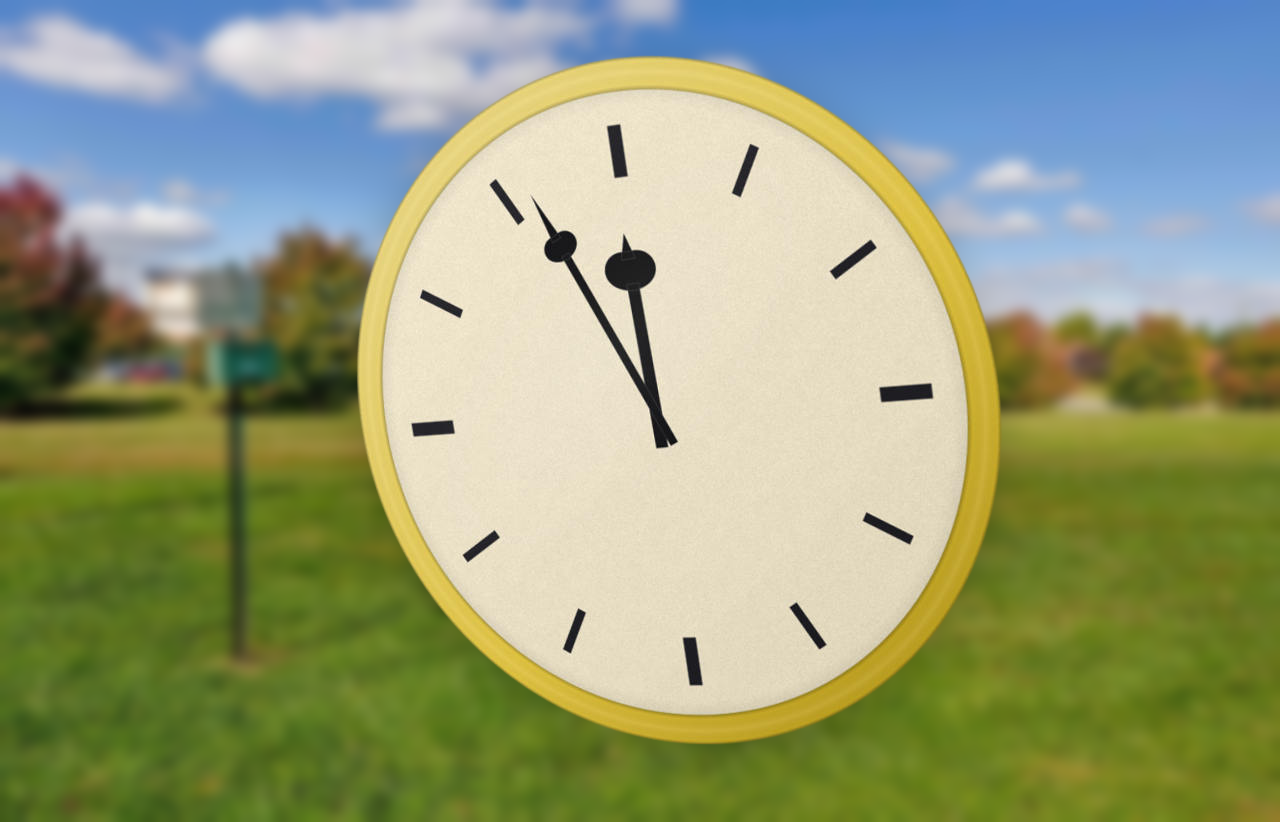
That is 11.56
